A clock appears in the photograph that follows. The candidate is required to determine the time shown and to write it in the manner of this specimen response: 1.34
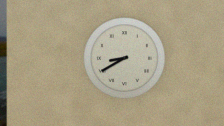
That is 8.40
